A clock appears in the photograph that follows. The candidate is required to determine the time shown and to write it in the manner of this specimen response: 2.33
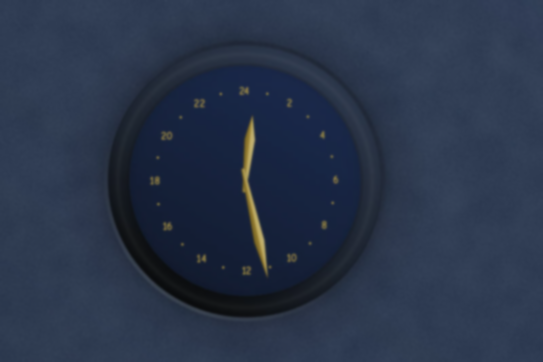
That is 0.28
